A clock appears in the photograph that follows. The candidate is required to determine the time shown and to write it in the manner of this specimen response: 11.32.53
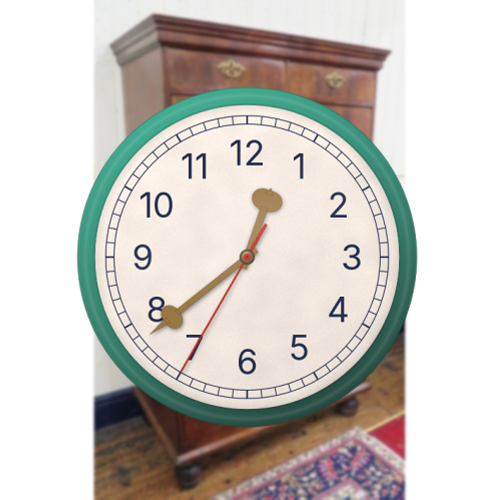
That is 12.38.35
